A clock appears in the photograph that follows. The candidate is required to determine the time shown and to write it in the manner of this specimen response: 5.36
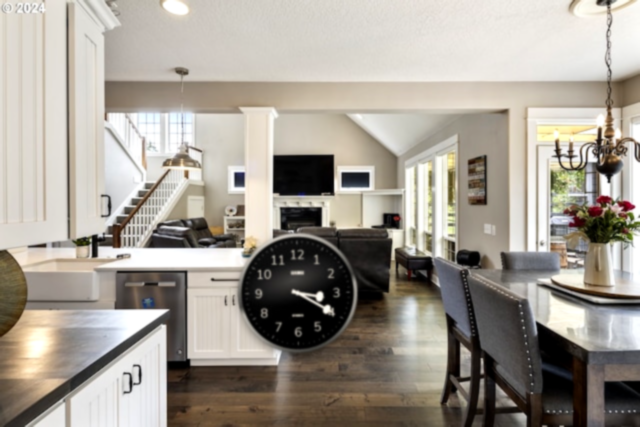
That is 3.20
